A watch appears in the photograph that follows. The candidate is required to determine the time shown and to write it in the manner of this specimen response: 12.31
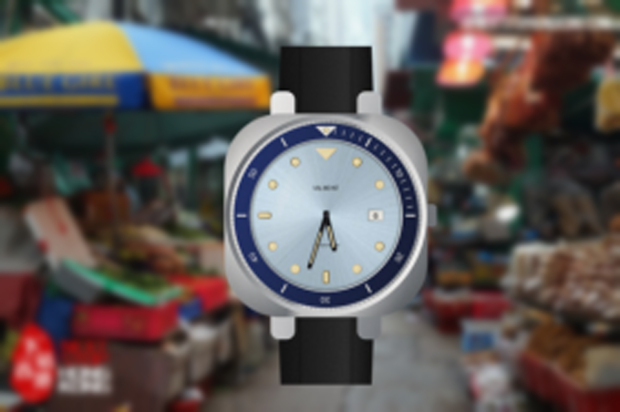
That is 5.33
